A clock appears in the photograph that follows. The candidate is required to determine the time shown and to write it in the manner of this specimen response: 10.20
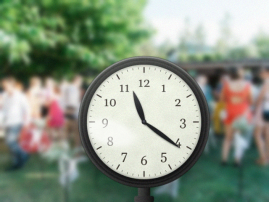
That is 11.21
